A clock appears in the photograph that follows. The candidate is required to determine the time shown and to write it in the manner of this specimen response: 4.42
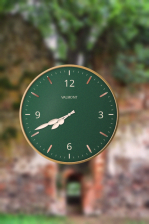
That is 7.41
